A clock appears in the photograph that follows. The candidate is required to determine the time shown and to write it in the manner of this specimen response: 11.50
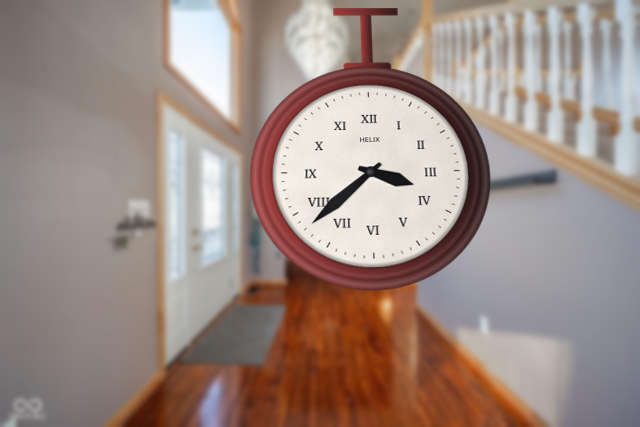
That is 3.38
